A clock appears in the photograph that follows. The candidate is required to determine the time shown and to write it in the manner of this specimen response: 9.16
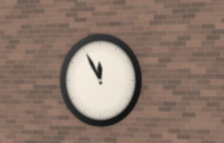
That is 11.55
